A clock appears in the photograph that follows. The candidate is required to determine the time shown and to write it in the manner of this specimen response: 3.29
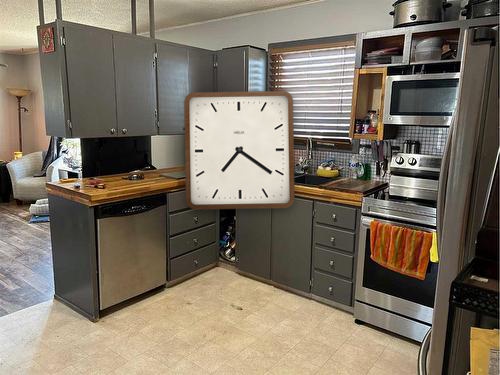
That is 7.21
